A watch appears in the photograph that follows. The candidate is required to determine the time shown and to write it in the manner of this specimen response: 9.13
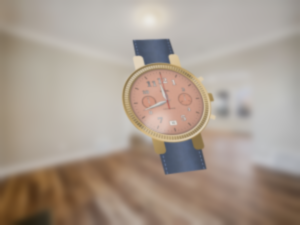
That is 11.42
